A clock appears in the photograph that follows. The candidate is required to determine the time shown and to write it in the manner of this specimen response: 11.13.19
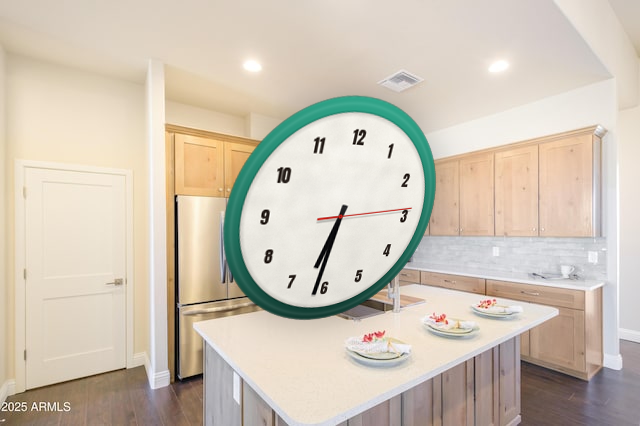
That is 6.31.14
